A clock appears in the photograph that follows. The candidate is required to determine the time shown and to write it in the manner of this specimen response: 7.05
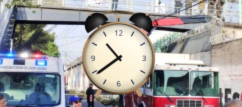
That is 10.39
